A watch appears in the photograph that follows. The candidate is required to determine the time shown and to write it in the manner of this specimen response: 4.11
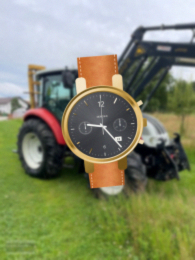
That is 9.24
